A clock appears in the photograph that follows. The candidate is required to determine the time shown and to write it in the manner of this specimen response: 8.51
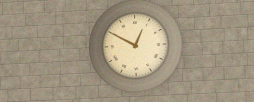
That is 12.50
